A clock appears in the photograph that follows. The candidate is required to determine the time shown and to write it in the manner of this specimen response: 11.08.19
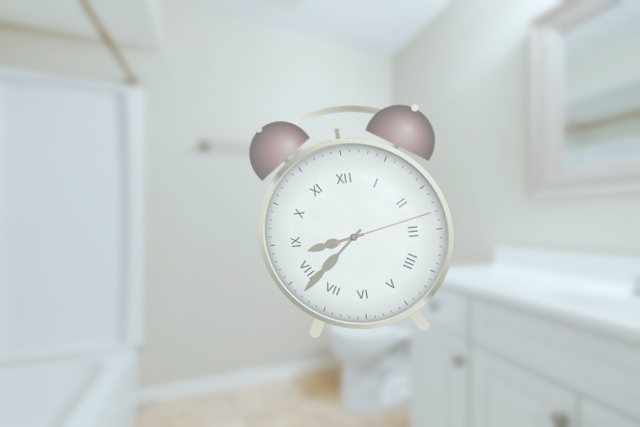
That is 8.38.13
